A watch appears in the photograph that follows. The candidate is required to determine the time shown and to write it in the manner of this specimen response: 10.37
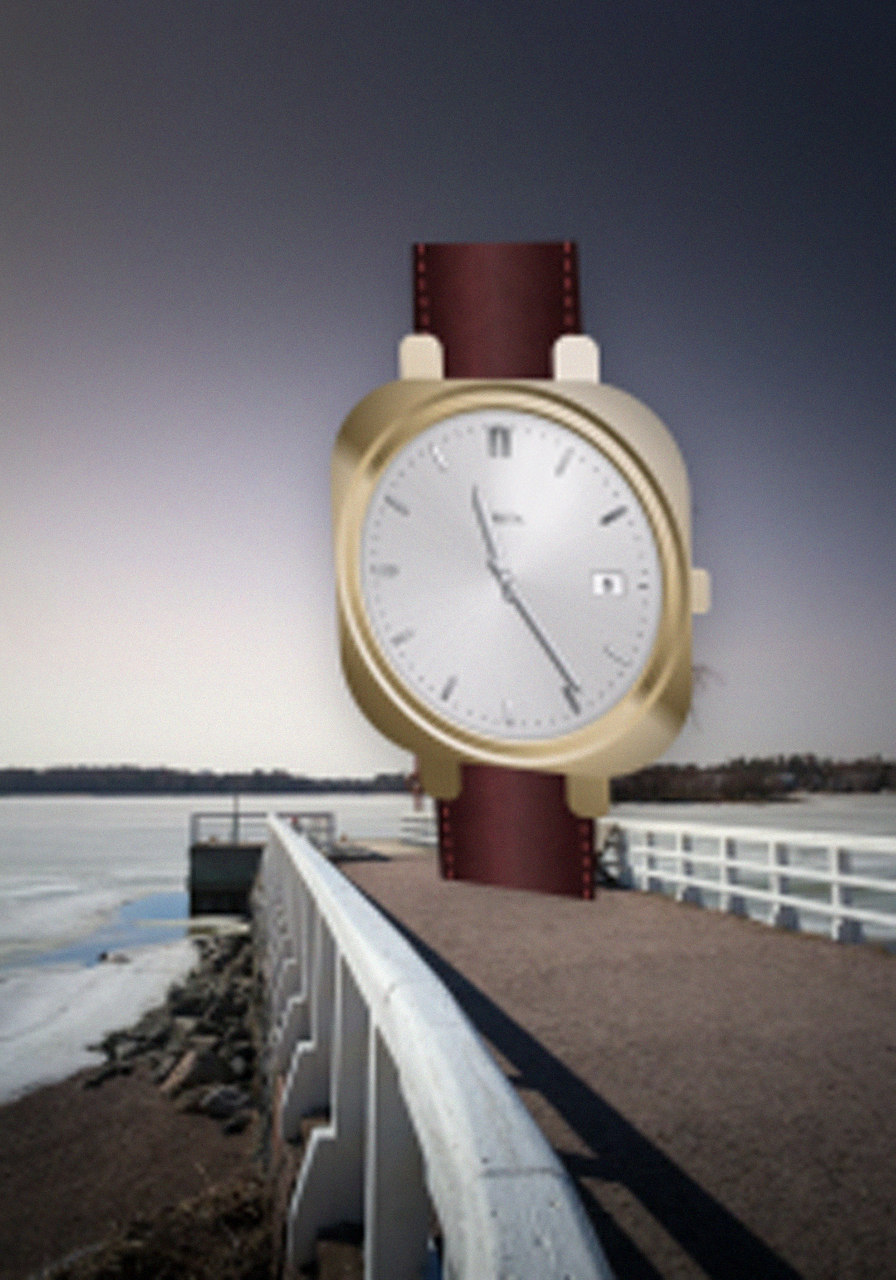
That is 11.24
